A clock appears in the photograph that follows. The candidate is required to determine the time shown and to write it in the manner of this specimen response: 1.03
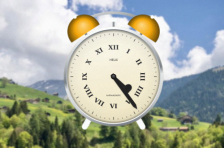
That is 4.24
